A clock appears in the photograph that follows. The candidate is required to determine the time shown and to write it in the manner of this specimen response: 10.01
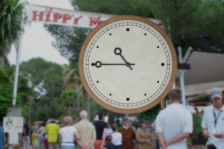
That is 10.45
